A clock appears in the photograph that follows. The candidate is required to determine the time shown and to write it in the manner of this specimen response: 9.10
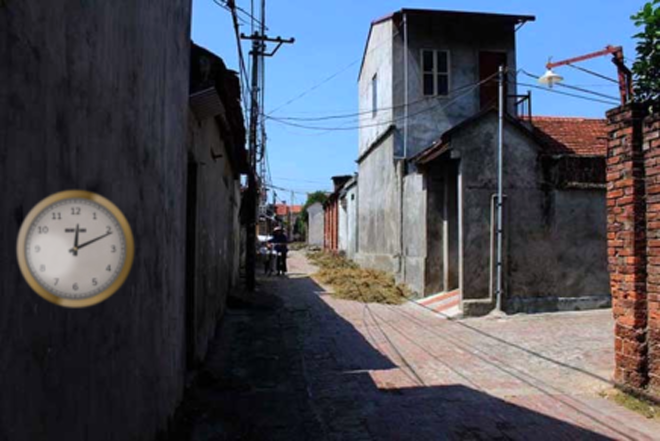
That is 12.11
